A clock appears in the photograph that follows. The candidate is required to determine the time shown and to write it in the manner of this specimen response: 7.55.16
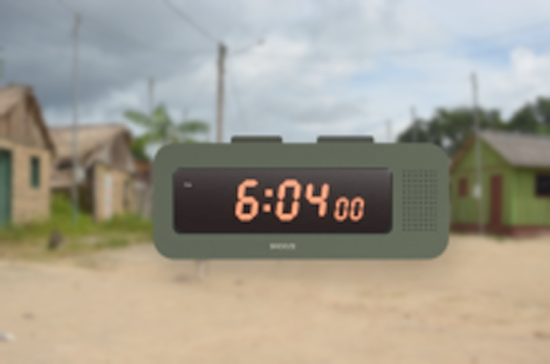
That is 6.04.00
